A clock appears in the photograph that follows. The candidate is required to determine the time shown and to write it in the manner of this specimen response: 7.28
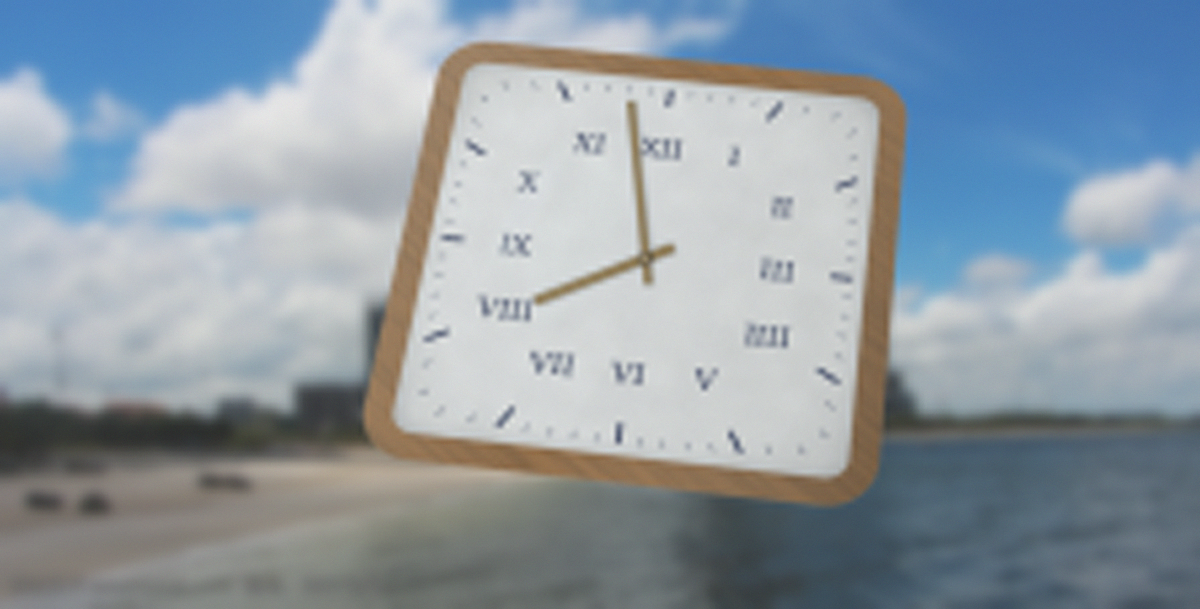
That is 7.58
